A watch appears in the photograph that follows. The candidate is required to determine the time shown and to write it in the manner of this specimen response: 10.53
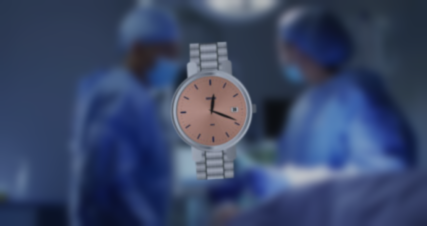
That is 12.19
